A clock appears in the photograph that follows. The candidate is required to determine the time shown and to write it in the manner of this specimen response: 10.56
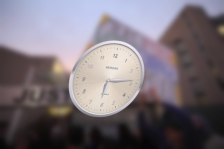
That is 6.14
